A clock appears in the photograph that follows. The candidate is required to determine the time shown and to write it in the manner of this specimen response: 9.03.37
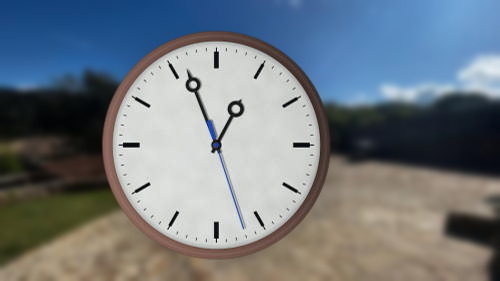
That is 12.56.27
